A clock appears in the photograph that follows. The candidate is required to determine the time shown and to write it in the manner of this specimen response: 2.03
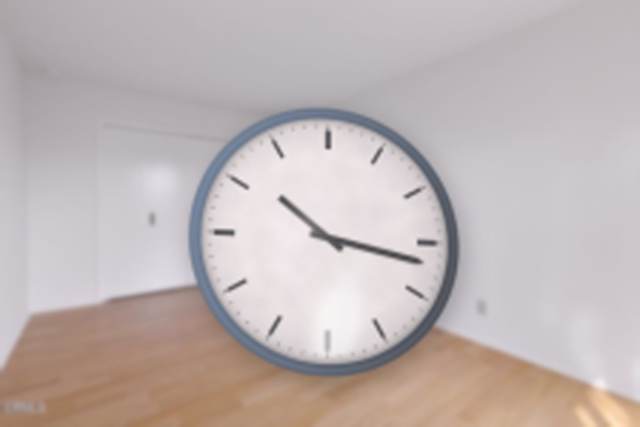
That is 10.17
